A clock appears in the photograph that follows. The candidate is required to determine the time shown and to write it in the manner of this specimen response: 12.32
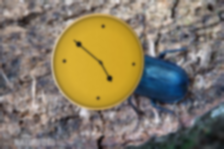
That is 4.51
